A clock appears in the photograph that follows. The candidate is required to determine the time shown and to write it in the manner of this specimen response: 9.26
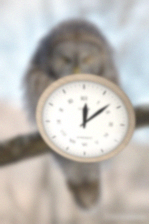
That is 12.08
